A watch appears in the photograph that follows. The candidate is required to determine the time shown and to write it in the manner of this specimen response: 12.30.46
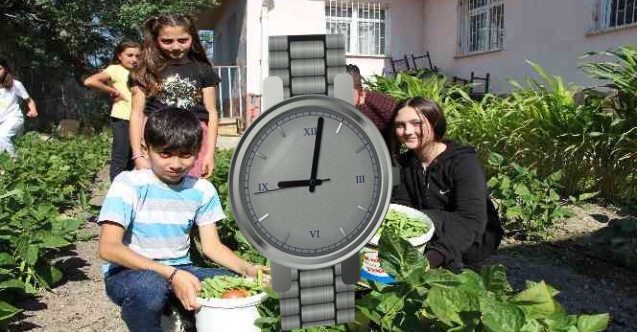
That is 9.01.44
